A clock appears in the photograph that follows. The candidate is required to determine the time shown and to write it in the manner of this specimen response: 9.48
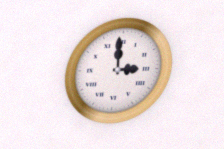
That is 2.59
